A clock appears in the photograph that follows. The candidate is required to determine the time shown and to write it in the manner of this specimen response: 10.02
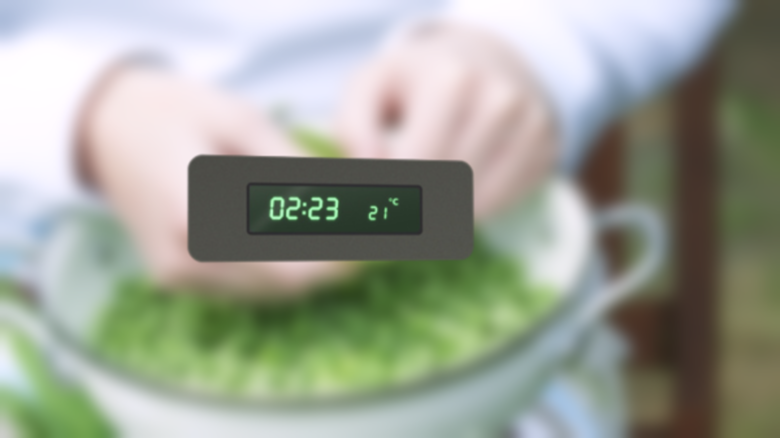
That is 2.23
